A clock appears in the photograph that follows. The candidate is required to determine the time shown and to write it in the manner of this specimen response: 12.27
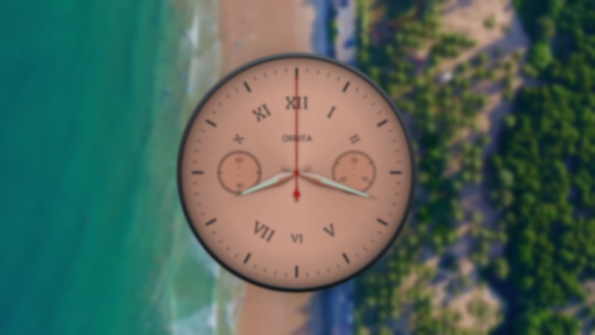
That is 8.18
